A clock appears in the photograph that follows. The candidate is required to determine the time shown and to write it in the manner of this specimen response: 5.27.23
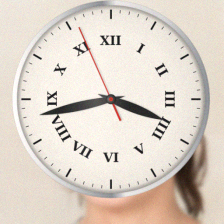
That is 3.42.56
